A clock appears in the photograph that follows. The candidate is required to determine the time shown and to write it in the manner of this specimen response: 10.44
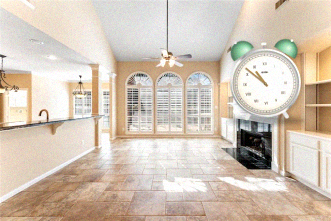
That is 10.52
